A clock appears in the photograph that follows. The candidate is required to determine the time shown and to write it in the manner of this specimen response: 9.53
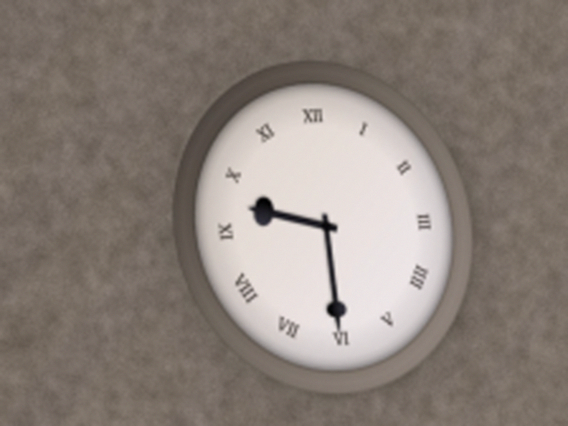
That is 9.30
